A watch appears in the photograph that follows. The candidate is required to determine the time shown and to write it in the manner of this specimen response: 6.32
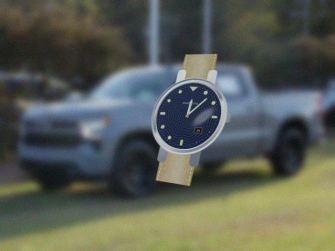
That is 12.07
